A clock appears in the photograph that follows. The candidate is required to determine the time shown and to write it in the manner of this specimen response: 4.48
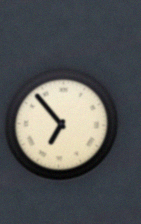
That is 6.53
